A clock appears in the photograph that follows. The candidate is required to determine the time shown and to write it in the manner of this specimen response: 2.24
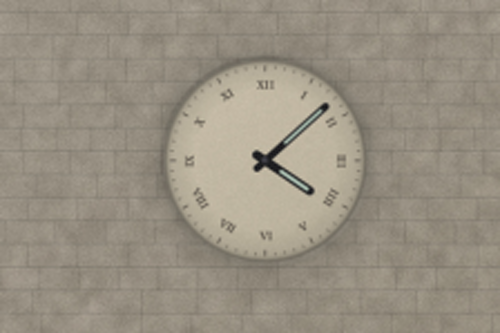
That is 4.08
